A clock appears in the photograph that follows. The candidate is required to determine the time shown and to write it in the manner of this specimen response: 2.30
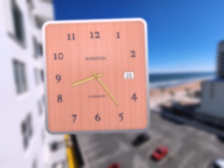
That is 8.24
